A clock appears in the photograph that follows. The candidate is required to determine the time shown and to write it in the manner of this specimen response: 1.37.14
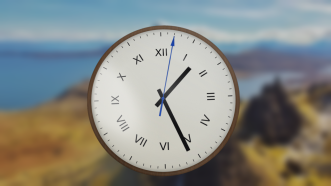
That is 1.26.02
